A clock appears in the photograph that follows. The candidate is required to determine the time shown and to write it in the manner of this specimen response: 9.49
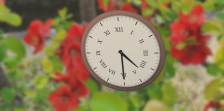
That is 4.30
